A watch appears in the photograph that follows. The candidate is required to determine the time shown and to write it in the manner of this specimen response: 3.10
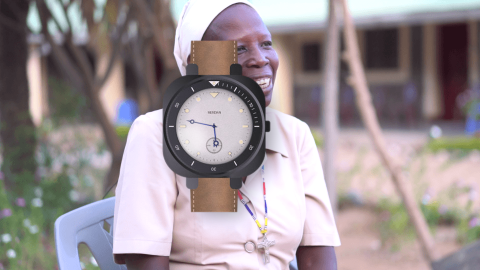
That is 5.47
